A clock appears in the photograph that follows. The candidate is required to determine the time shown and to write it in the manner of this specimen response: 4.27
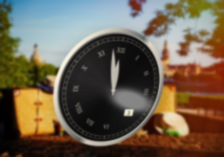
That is 11.58
